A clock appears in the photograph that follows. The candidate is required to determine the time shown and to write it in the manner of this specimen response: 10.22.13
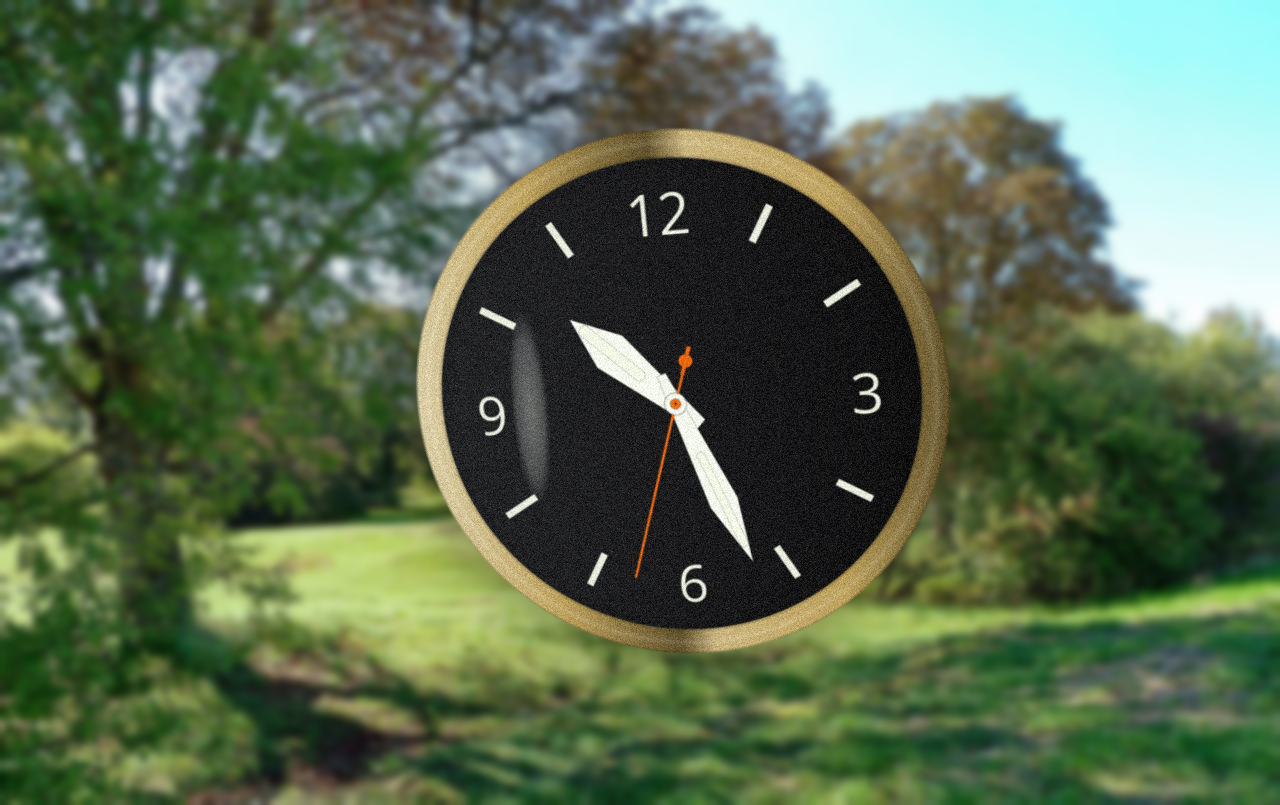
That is 10.26.33
